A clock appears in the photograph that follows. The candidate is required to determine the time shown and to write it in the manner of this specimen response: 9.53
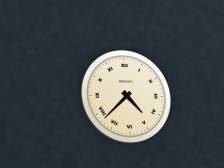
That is 4.38
